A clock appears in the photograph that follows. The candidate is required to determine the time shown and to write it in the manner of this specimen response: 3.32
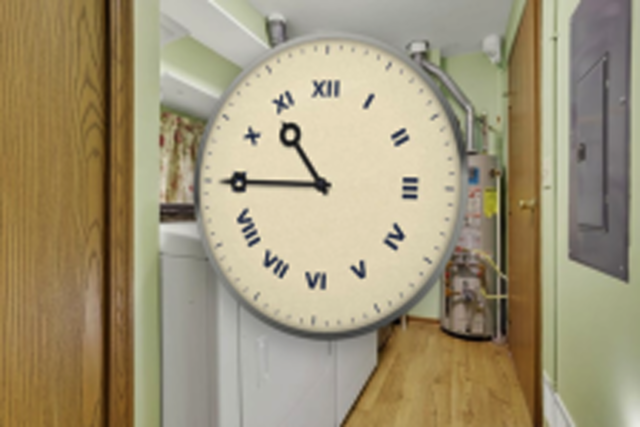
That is 10.45
